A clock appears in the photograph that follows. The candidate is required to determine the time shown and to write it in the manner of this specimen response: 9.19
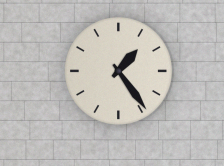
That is 1.24
